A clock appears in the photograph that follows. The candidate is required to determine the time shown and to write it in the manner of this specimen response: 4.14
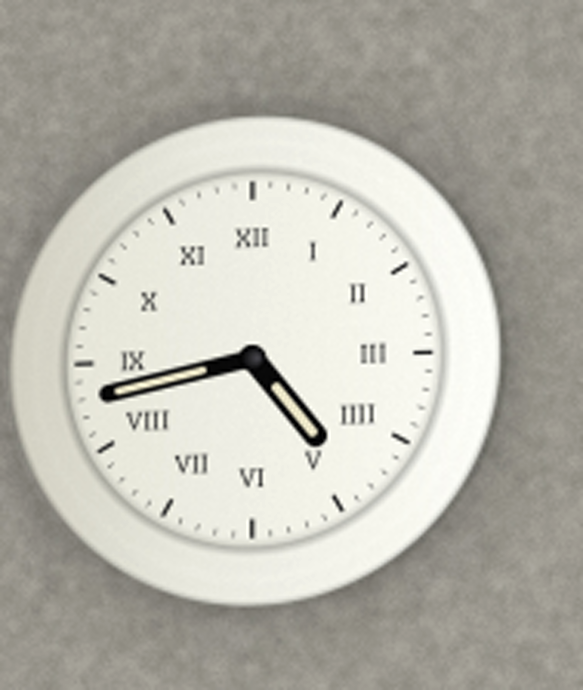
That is 4.43
